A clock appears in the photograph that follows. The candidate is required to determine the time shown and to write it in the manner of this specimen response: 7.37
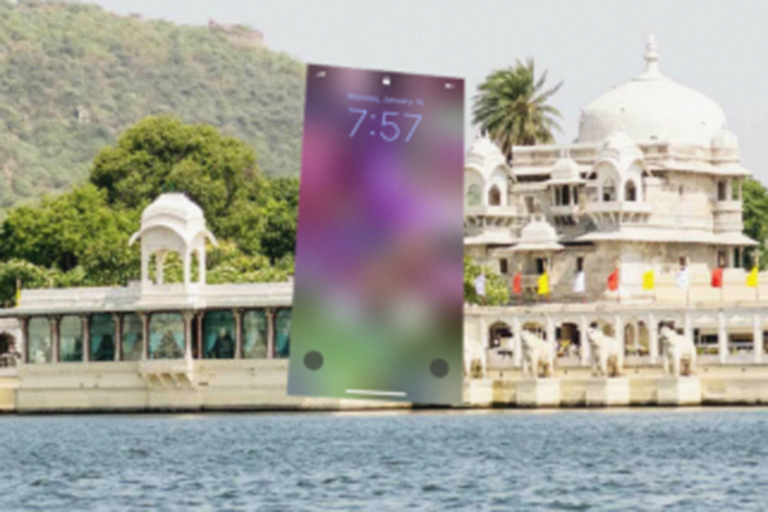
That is 7.57
